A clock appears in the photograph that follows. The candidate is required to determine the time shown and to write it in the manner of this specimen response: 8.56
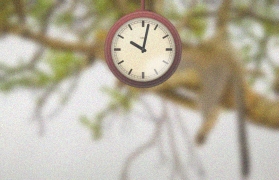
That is 10.02
